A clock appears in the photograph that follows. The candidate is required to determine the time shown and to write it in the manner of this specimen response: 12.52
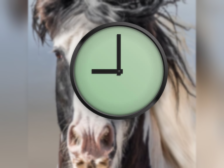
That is 9.00
